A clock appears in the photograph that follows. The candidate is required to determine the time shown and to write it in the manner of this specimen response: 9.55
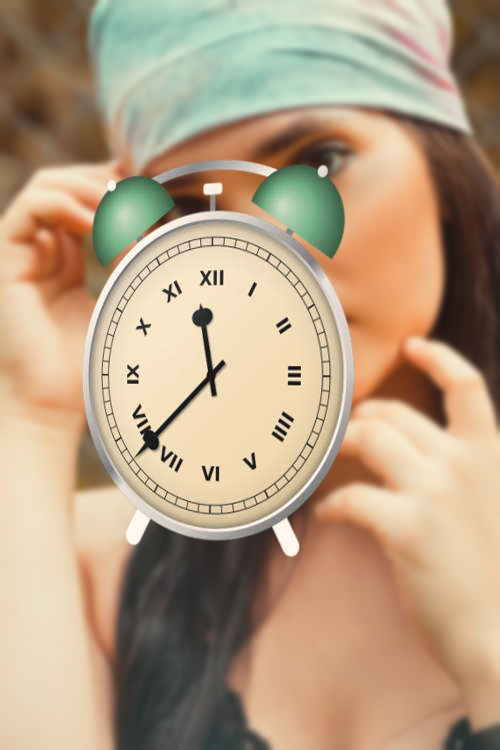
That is 11.38
